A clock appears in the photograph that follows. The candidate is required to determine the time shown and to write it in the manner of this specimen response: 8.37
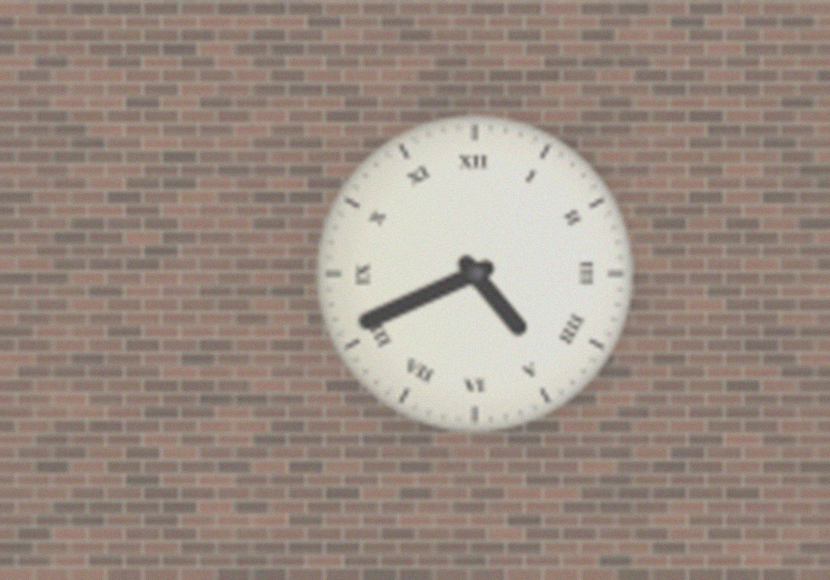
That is 4.41
